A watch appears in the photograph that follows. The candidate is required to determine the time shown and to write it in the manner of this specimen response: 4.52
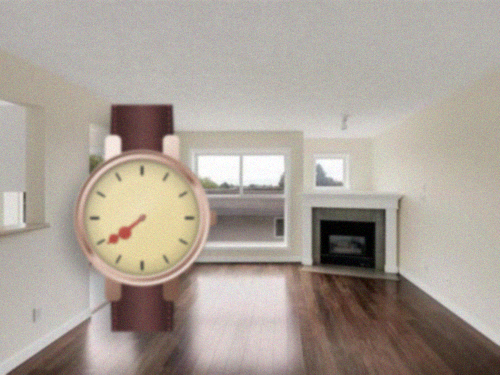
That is 7.39
